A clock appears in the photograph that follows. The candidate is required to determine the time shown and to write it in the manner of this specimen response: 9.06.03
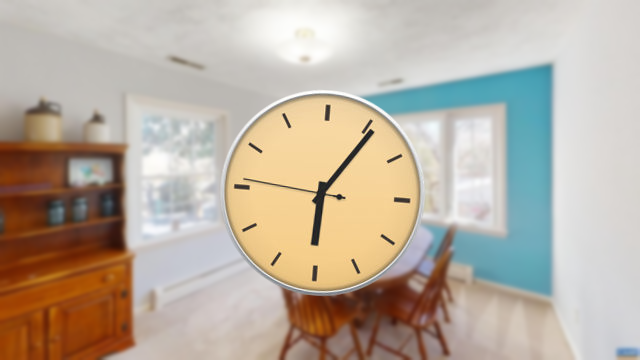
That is 6.05.46
